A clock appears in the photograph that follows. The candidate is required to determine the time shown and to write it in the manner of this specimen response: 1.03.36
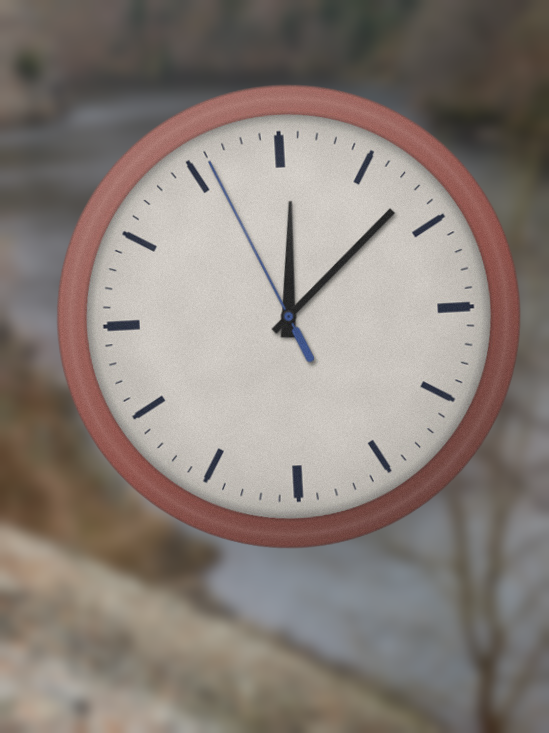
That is 12.07.56
